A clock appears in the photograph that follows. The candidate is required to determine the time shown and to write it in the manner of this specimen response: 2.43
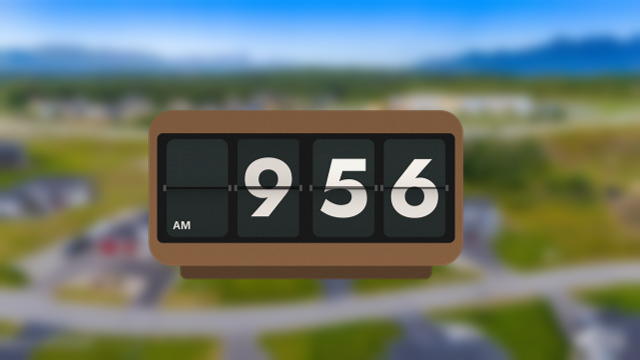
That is 9.56
